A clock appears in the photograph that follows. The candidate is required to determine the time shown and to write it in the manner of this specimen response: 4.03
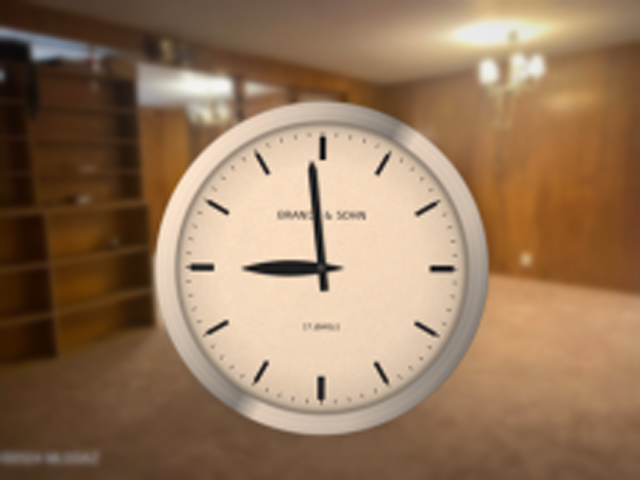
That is 8.59
